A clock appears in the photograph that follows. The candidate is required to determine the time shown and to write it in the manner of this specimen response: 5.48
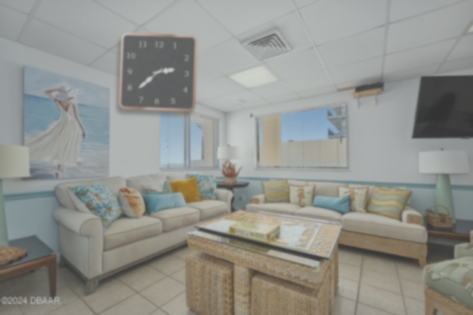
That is 2.38
